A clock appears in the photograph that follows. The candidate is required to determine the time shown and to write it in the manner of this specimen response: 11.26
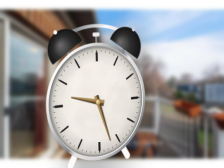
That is 9.27
